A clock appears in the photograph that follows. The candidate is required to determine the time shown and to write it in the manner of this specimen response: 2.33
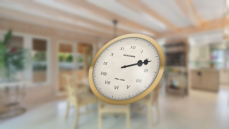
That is 2.11
